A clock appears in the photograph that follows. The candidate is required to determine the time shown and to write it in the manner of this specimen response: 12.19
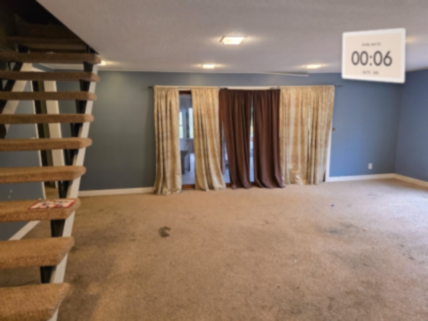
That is 0.06
